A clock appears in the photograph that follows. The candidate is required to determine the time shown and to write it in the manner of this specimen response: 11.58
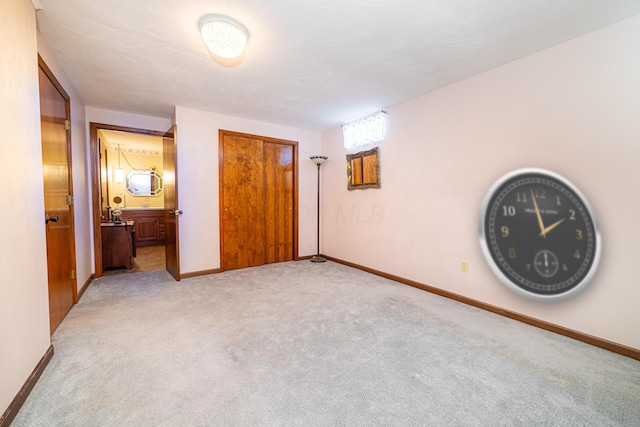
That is 1.58
